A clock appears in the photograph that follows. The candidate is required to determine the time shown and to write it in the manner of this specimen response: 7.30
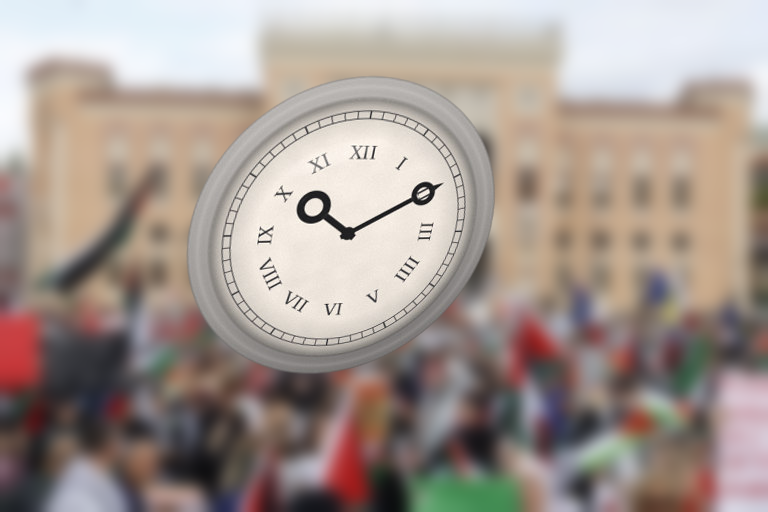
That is 10.10
